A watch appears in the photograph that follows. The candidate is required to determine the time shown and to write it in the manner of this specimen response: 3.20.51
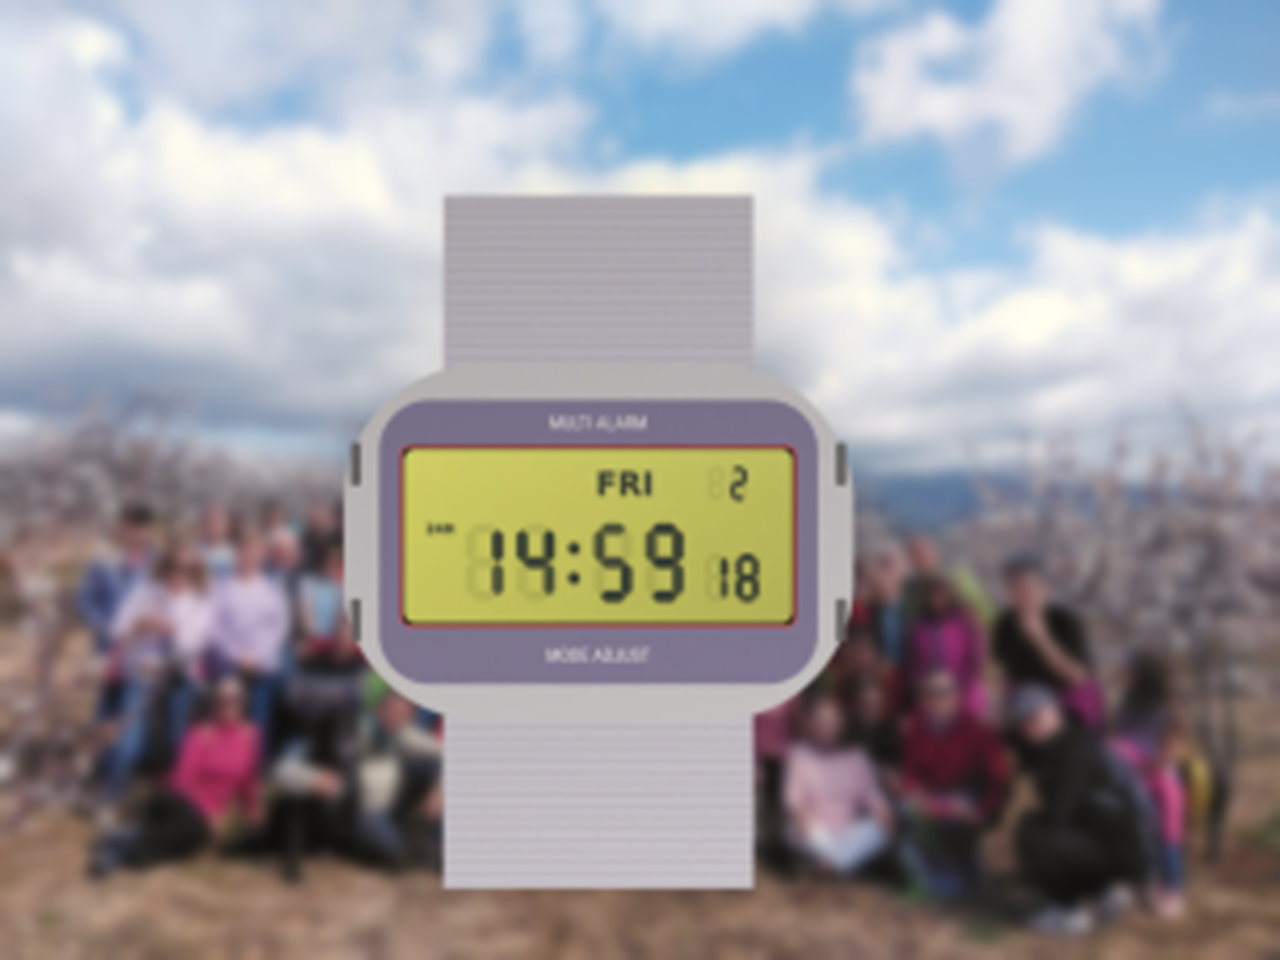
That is 14.59.18
